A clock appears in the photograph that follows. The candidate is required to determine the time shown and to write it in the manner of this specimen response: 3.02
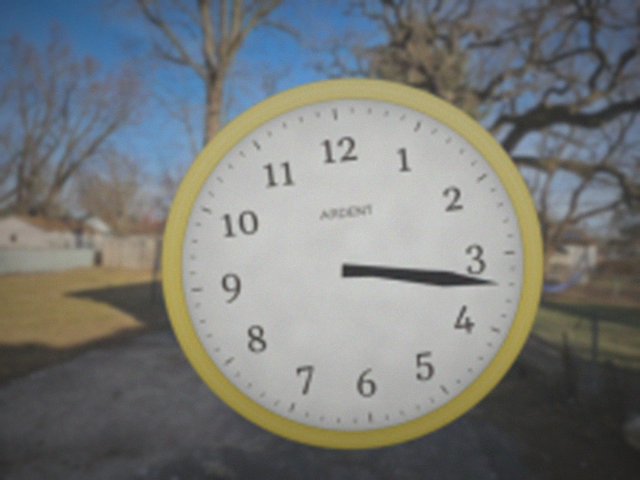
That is 3.17
